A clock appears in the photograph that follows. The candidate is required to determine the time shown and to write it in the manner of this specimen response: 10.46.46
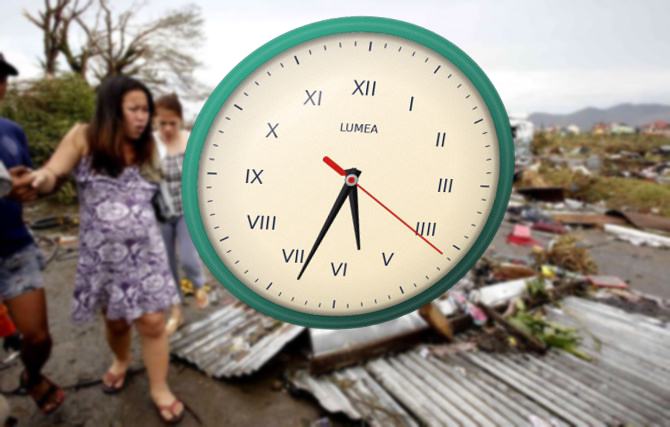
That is 5.33.21
